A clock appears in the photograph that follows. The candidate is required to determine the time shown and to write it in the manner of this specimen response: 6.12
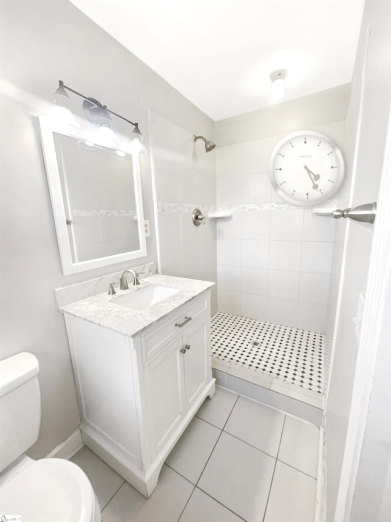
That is 4.26
